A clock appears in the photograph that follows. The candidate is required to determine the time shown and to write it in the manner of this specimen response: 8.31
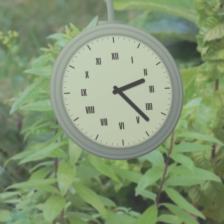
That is 2.23
